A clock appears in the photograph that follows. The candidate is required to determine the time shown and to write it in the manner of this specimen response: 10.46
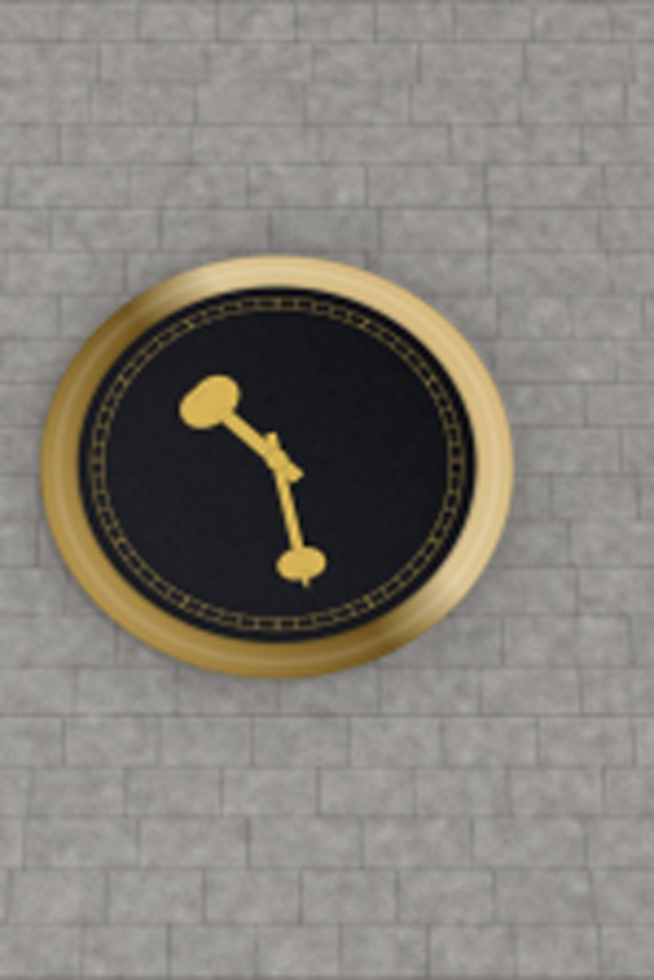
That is 10.28
